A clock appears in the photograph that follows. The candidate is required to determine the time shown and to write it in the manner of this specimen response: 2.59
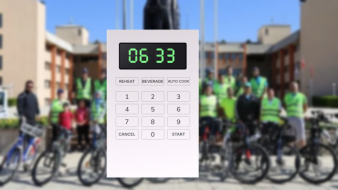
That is 6.33
